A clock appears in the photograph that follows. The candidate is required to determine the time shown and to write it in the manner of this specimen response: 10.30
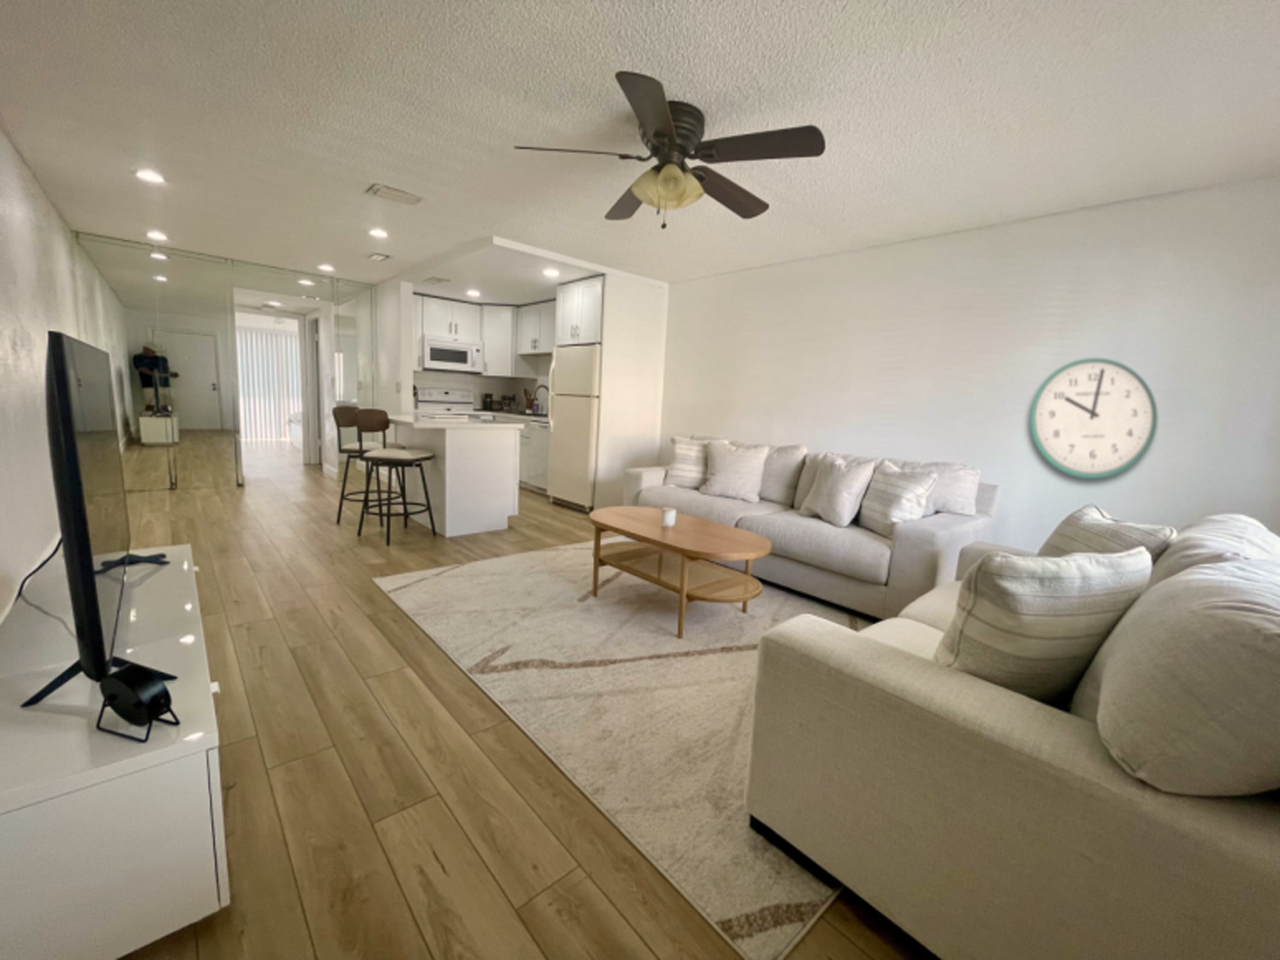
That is 10.02
